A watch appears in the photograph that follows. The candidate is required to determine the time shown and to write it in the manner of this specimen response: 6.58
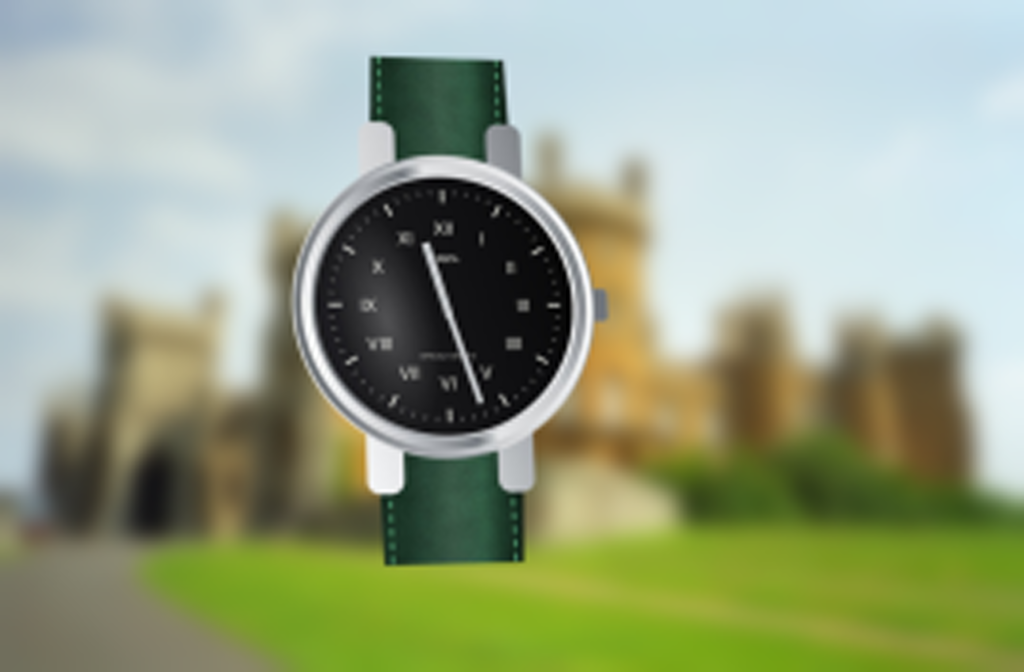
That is 11.27
